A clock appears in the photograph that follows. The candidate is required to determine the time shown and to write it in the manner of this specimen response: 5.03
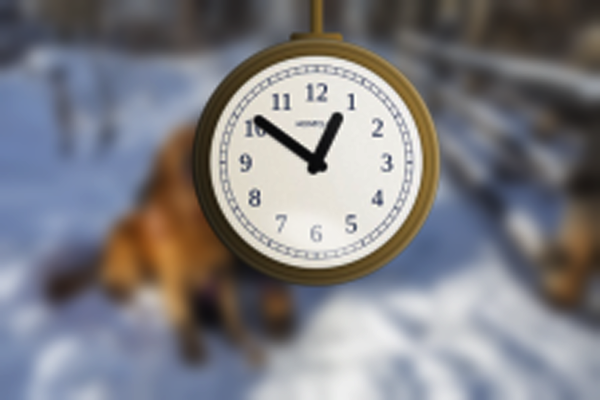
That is 12.51
